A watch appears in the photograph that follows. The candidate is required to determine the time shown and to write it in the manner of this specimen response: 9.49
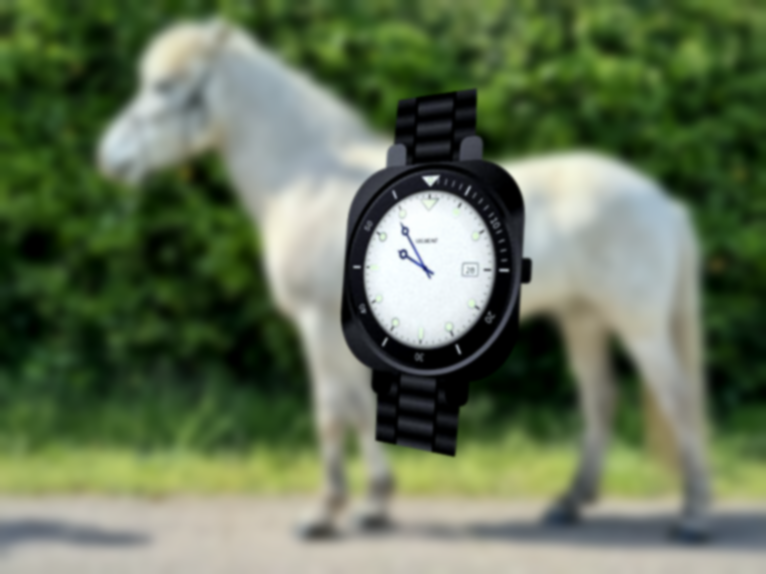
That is 9.54
